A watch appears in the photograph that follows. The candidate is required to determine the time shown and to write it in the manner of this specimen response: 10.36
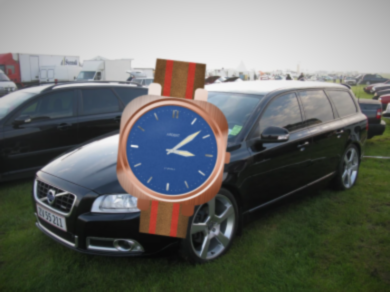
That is 3.08
